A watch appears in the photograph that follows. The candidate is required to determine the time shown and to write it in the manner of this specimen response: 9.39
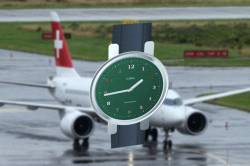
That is 1.44
